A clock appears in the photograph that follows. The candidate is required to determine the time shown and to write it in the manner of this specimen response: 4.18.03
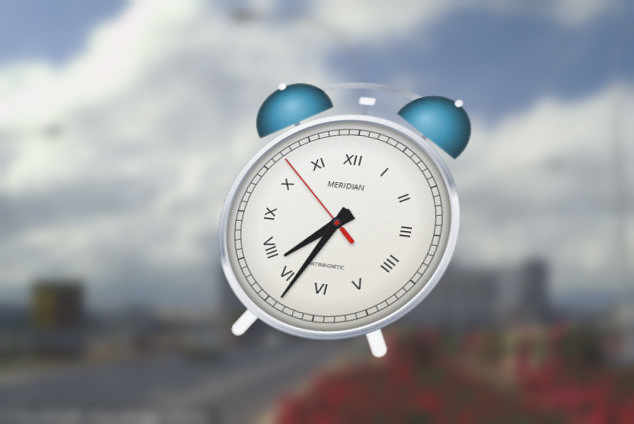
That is 7.33.52
